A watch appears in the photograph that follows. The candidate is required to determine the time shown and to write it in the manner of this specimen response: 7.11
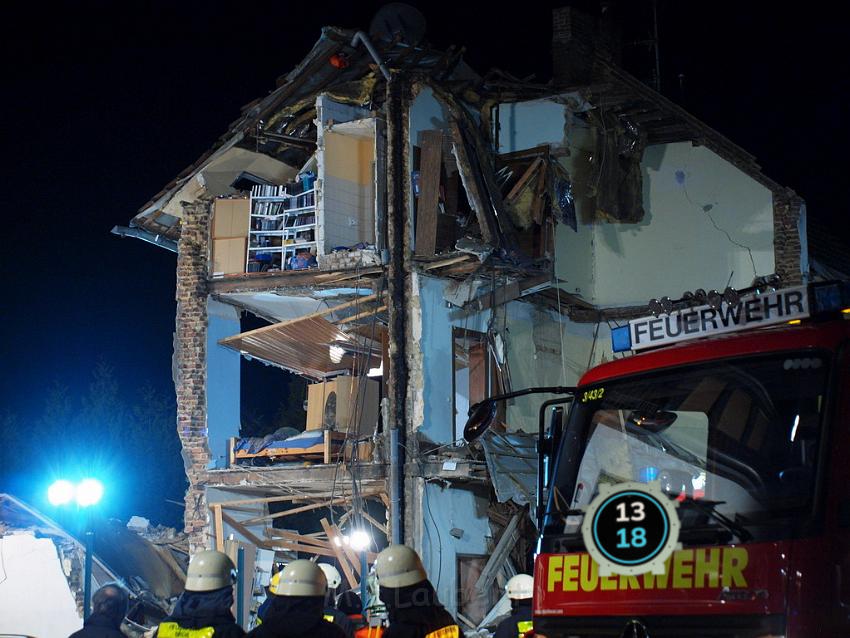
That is 13.18
